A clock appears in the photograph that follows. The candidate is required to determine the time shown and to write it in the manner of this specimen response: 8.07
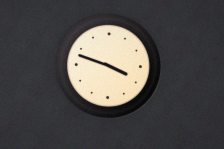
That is 3.48
